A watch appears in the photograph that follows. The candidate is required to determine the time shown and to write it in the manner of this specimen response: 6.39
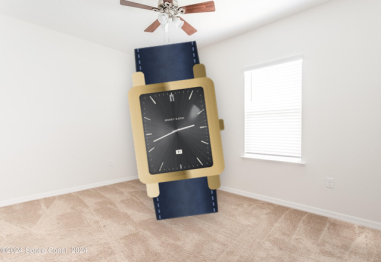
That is 2.42
